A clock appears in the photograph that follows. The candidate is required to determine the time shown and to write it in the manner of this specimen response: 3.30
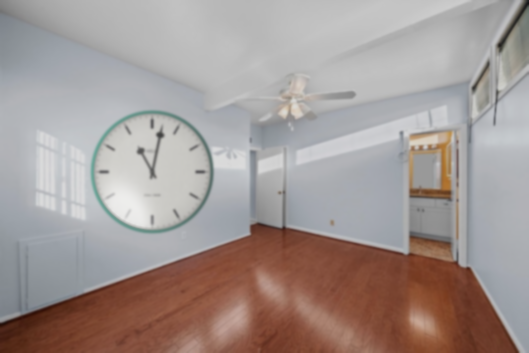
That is 11.02
